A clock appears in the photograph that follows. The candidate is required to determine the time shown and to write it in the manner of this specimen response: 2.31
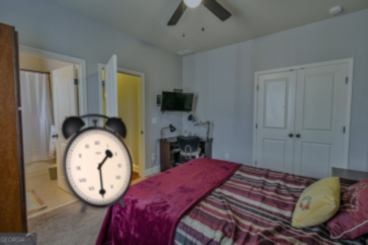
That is 1.30
